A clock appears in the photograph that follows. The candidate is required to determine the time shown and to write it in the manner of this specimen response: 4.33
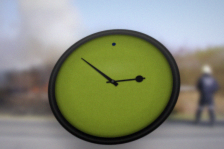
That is 2.52
